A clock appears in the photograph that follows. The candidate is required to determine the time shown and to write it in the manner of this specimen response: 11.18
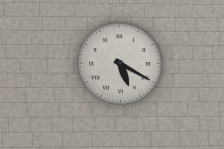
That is 5.20
